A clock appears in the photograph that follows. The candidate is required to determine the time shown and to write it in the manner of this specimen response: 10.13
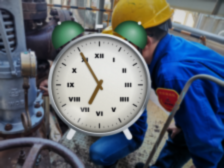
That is 6.55
